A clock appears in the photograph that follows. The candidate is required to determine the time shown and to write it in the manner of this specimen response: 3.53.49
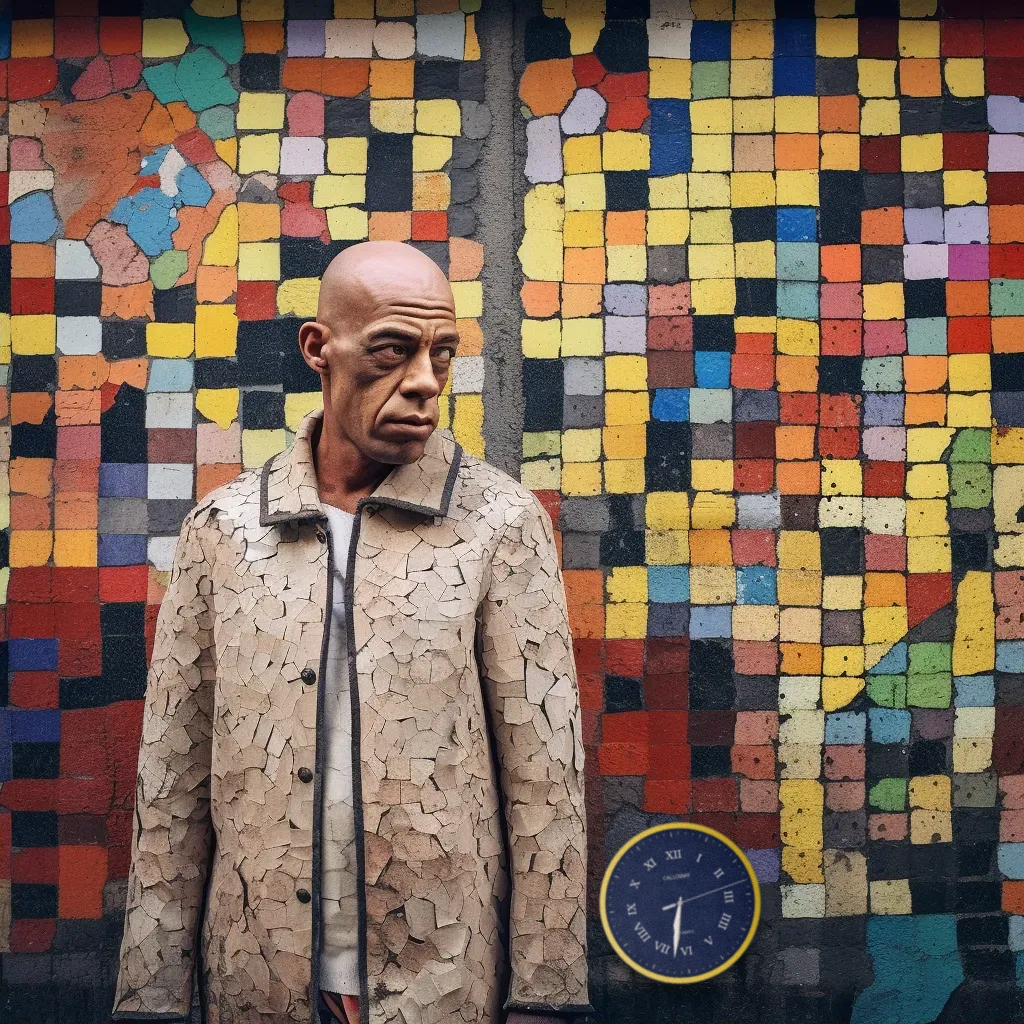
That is 6.32.13
